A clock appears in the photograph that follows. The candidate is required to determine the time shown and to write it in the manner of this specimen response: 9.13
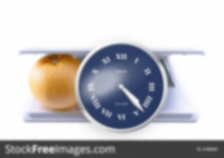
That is 4.23
